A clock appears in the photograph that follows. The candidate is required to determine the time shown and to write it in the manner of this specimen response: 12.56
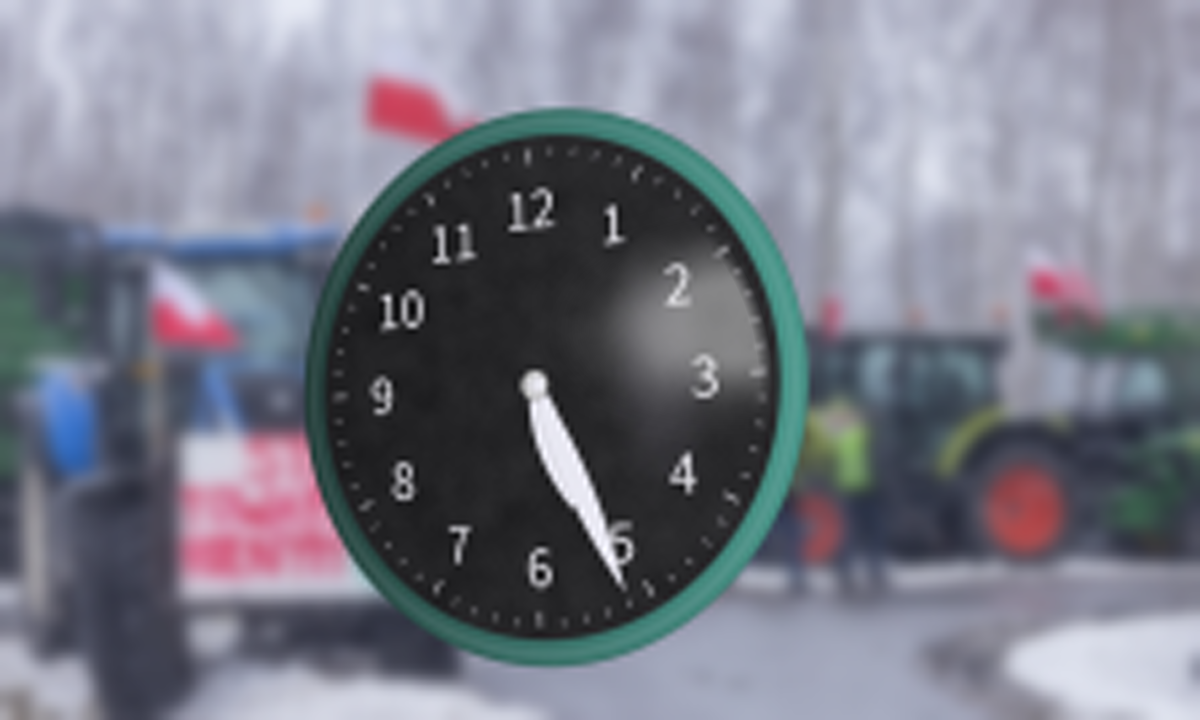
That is 5.26
